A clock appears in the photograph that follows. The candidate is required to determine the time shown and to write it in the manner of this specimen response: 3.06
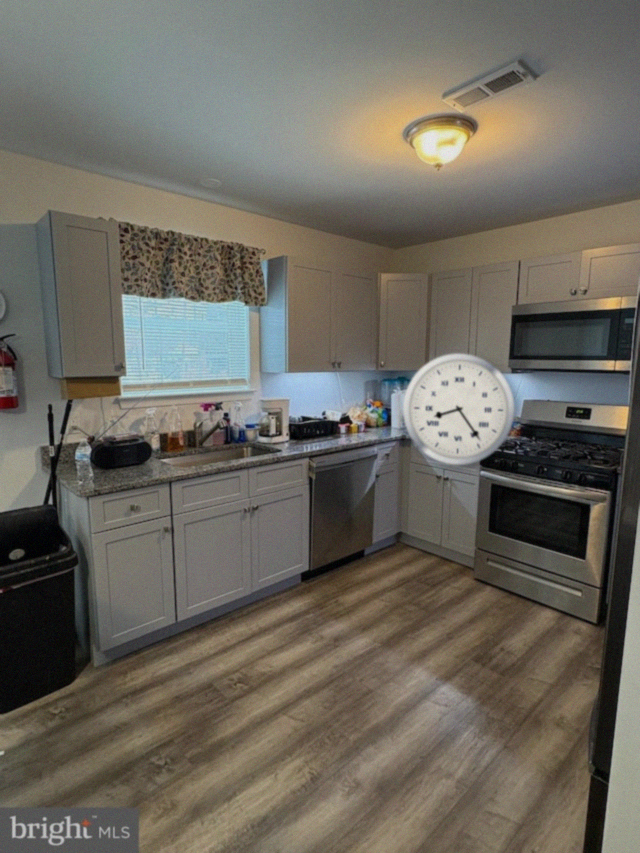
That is 8.24
